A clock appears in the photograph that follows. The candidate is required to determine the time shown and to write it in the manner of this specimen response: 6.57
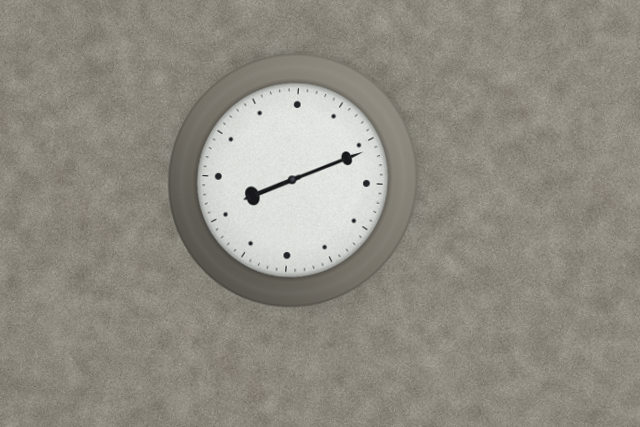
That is 8.11
